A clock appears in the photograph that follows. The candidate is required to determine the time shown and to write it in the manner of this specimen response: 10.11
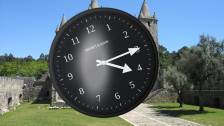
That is 4.15
